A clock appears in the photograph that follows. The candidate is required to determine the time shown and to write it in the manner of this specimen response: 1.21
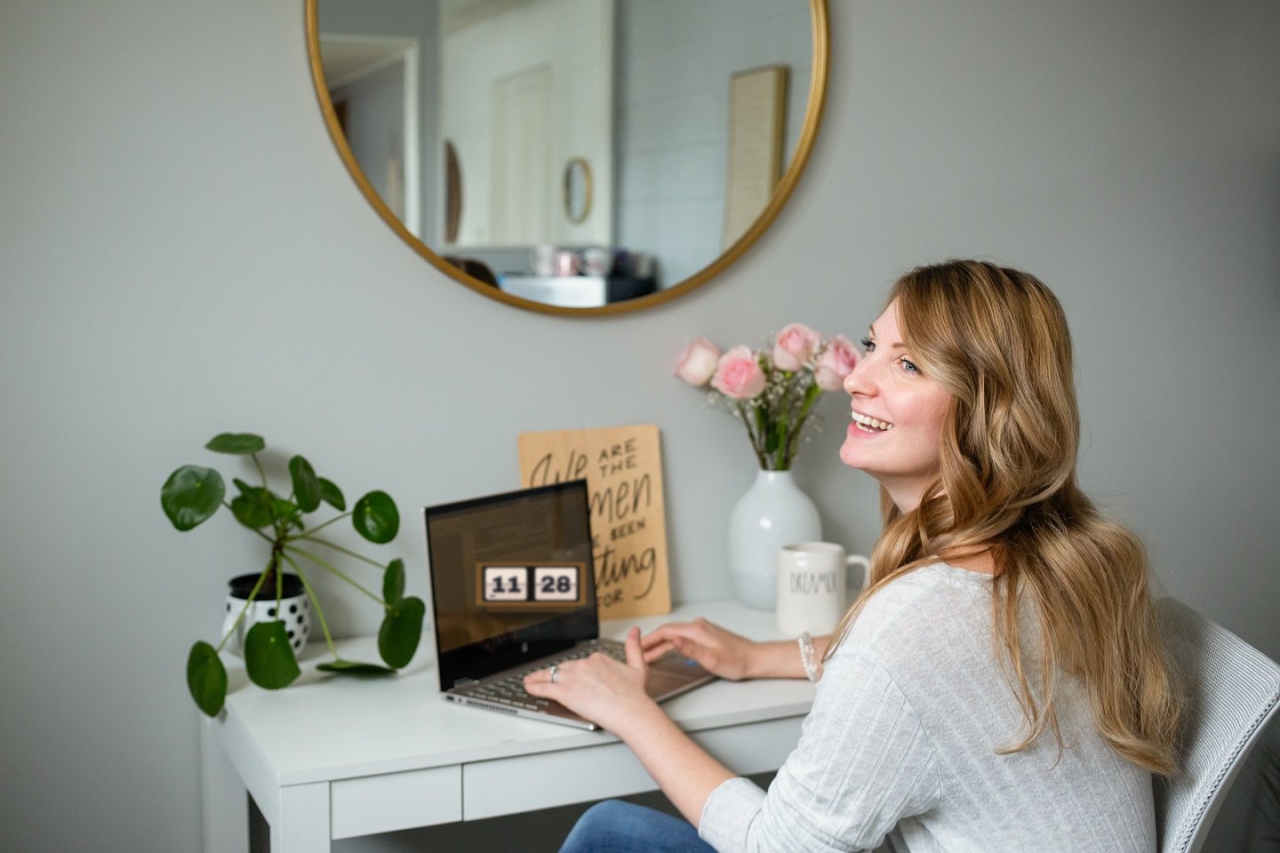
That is 11.28
